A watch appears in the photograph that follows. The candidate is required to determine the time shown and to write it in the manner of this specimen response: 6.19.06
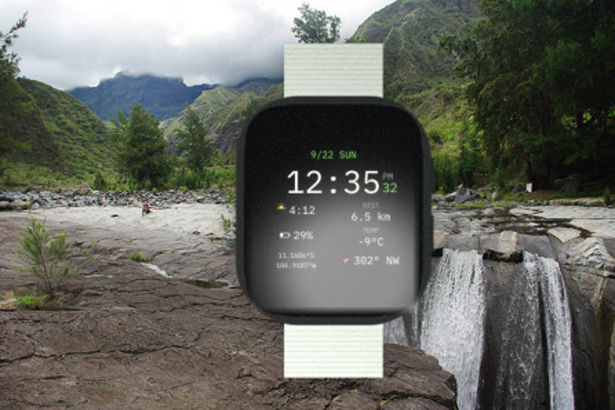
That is 12.35.32
